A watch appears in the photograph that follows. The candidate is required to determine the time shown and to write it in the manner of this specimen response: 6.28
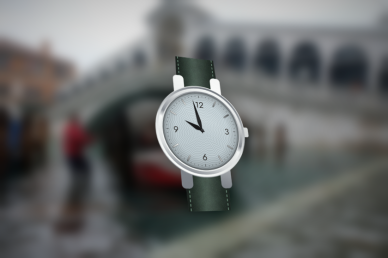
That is 9.58
